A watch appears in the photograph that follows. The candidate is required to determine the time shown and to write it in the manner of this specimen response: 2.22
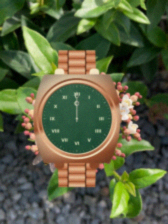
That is 12.00
